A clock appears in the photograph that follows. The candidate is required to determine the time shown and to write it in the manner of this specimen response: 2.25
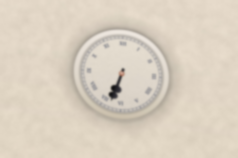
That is 6.33
